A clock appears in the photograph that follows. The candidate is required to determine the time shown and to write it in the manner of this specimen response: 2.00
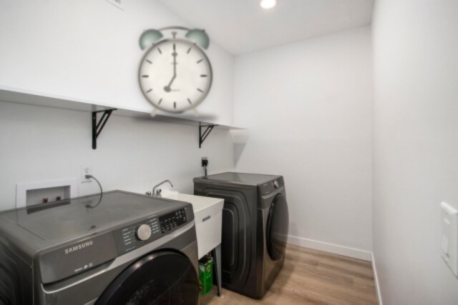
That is 7.00
